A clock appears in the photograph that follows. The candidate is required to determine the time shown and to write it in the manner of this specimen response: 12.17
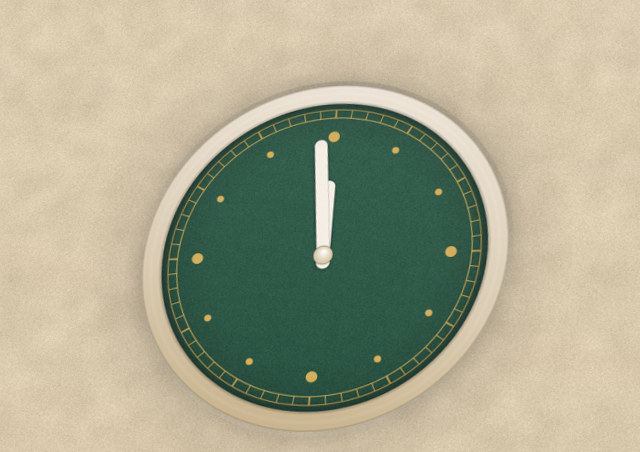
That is 11.59
